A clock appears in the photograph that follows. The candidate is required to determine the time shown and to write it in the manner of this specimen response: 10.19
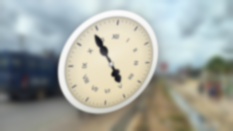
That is 4.54
